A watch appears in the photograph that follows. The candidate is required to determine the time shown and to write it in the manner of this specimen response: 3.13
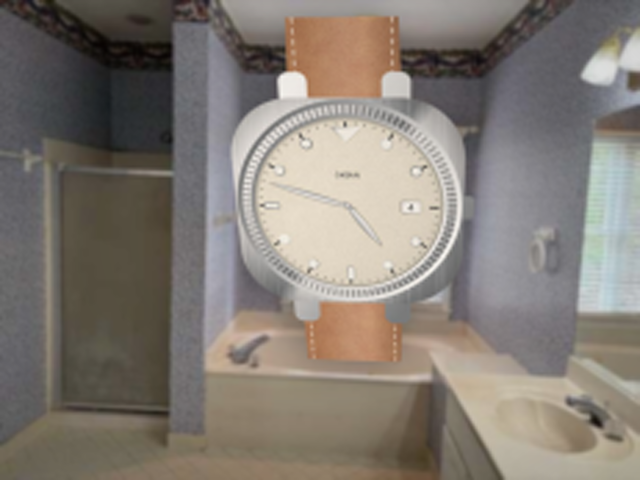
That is 4.48
